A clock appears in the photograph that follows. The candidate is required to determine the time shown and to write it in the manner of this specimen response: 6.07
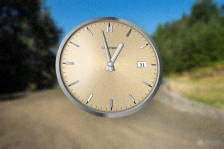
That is 12.58
